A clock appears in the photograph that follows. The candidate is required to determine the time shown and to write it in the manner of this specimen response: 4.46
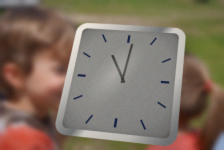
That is 11.01
